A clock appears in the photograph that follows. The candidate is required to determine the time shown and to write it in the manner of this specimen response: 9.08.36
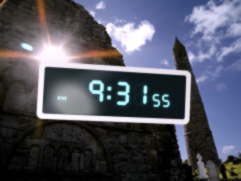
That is 9.31.55
